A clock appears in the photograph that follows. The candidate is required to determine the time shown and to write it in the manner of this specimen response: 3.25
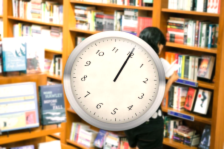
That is 12.00
